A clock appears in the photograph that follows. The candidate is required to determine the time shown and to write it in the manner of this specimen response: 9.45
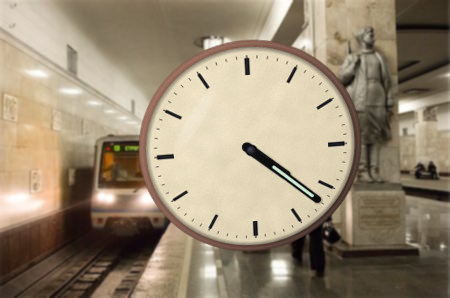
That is 4.22
